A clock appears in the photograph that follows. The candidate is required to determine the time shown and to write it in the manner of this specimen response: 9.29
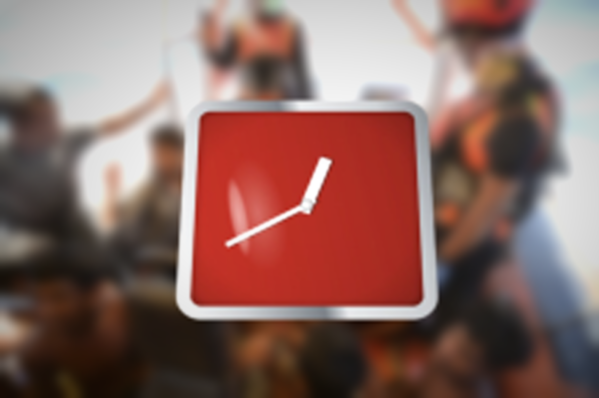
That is 12.40
